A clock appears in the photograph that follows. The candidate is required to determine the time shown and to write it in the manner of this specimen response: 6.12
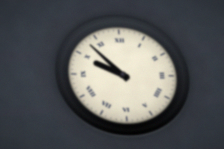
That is 9.53
